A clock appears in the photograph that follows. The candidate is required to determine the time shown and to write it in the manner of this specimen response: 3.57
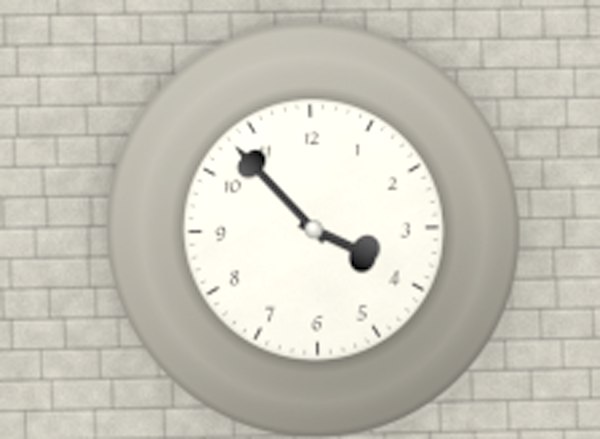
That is 3.53
